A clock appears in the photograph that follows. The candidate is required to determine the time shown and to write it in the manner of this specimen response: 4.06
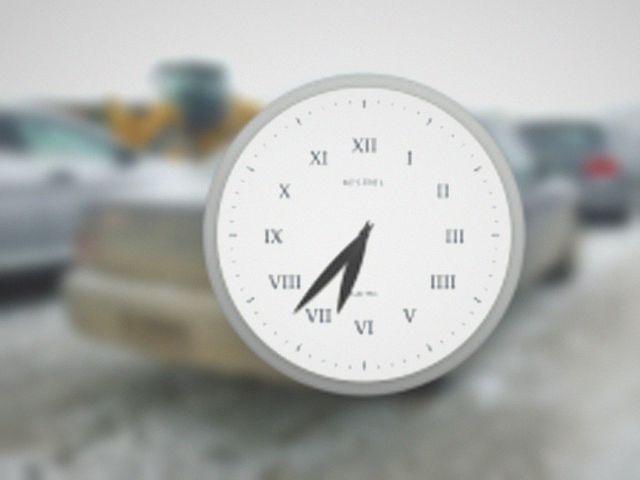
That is 6.37
